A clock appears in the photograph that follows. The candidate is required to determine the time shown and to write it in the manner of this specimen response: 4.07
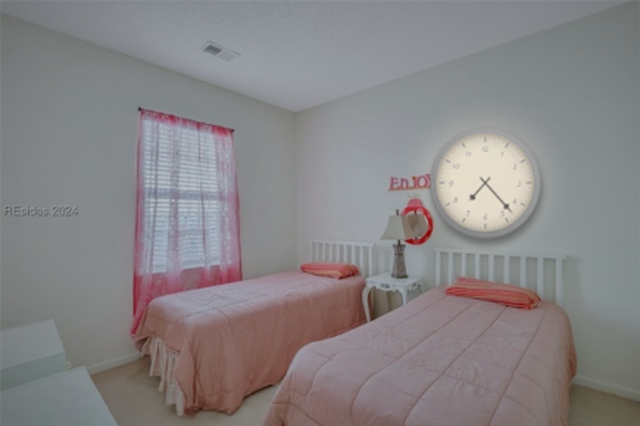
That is 7.23
